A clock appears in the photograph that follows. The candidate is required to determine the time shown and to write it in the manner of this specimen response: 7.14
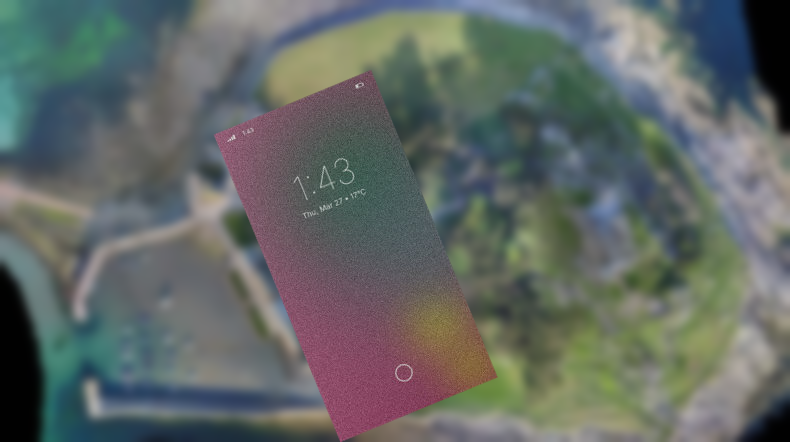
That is 1.43
